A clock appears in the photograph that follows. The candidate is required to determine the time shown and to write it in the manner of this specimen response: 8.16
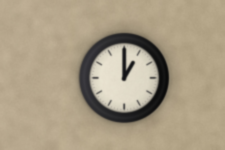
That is 1.00
